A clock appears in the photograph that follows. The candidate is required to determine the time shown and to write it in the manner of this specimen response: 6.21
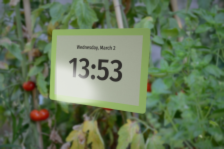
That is 13.53
